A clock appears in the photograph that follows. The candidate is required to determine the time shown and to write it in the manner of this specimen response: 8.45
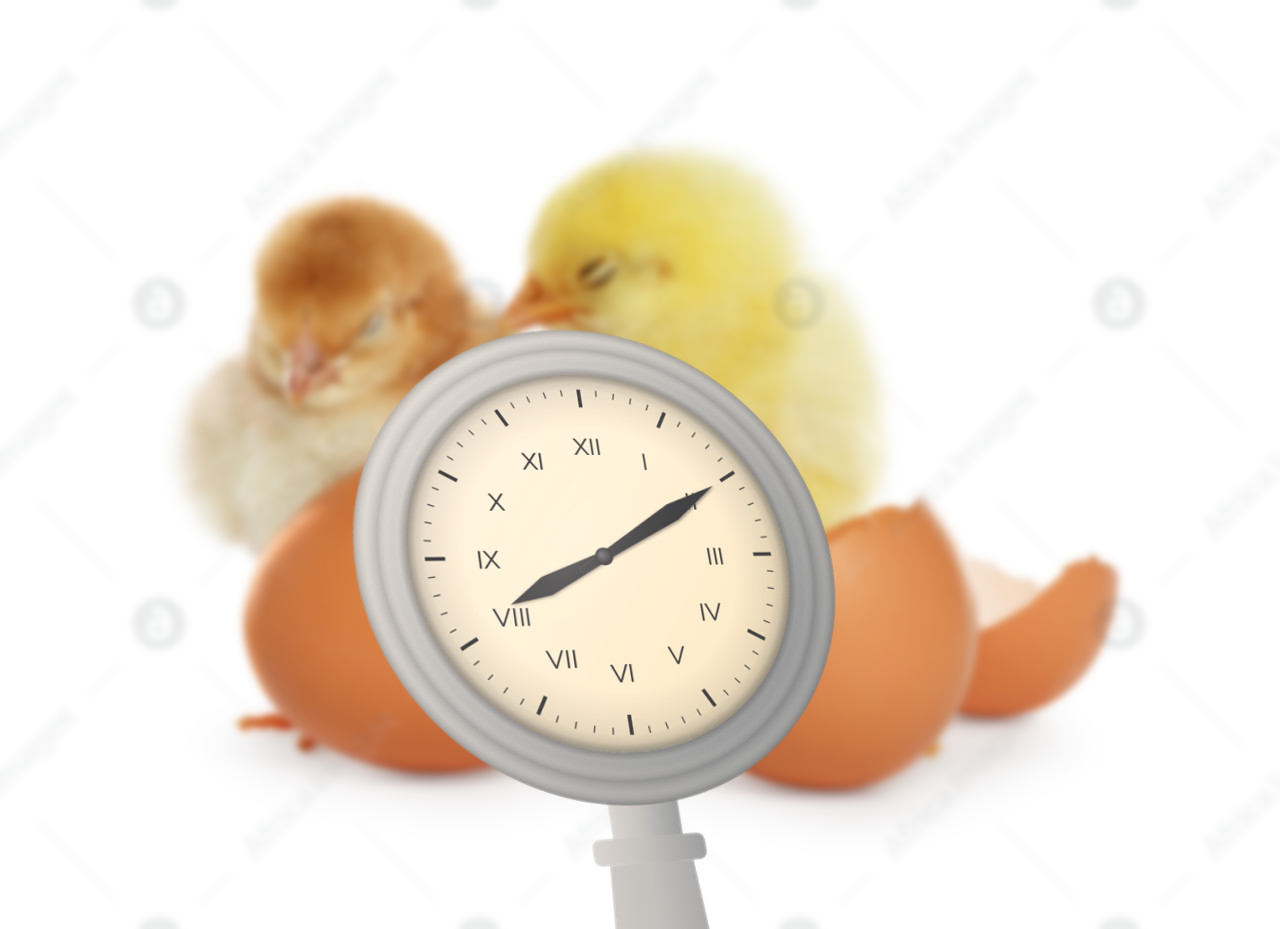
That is 8.10
